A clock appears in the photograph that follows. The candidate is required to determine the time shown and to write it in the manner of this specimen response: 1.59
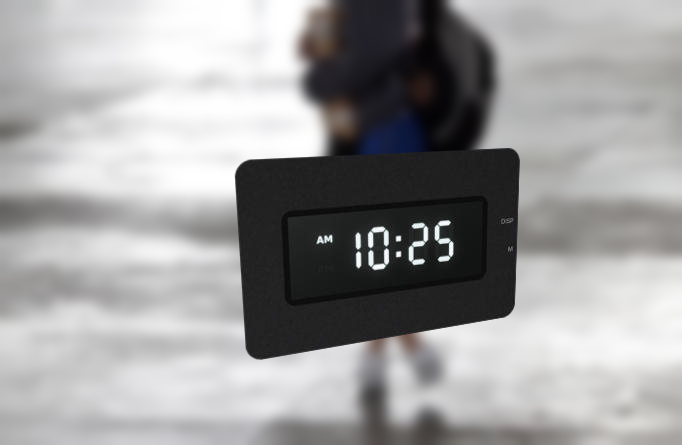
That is 10.25
